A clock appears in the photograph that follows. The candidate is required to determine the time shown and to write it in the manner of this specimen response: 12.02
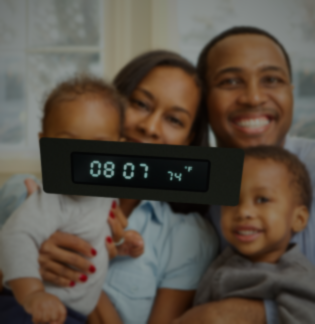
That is 8.07
